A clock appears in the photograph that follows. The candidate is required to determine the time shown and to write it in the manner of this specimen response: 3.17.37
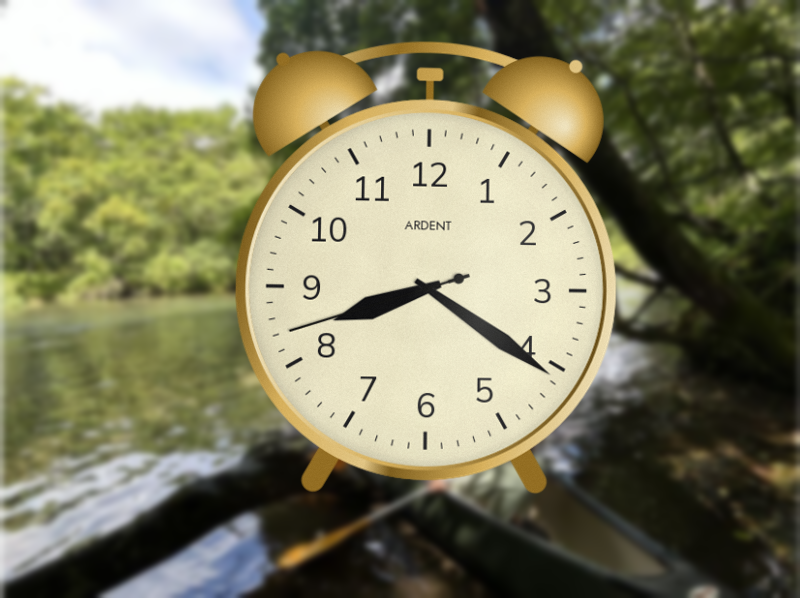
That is 8.20.42
